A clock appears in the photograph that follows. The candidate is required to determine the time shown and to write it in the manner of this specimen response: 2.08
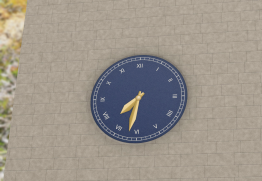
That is 7.32
